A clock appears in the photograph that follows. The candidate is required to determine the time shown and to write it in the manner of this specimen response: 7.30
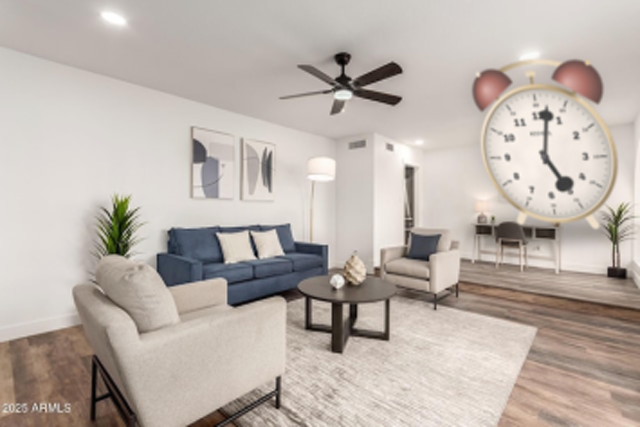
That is 5.02
